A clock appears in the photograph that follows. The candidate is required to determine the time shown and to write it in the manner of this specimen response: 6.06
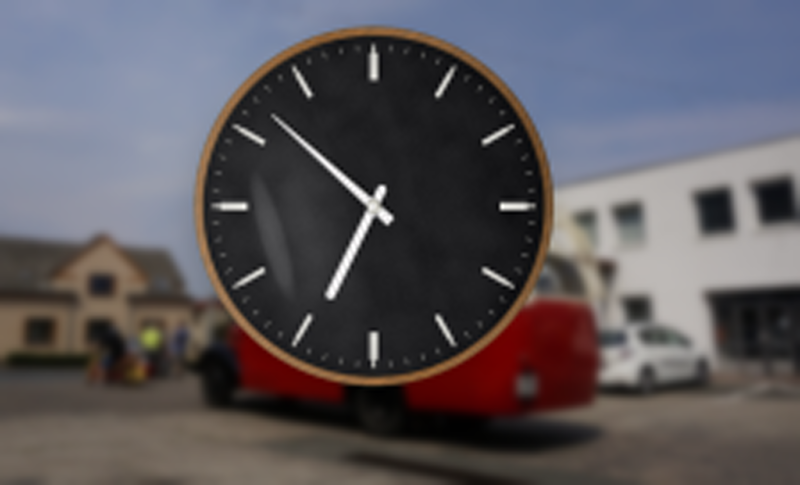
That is 6.52
